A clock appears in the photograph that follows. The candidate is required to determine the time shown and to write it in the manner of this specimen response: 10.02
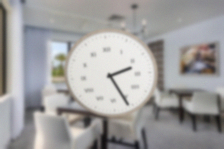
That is 2.26
